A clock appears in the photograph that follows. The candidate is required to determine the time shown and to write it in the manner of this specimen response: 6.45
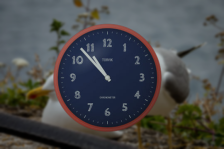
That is 10.53
